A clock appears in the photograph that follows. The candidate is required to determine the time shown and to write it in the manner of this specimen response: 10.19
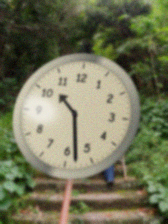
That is 10.28
